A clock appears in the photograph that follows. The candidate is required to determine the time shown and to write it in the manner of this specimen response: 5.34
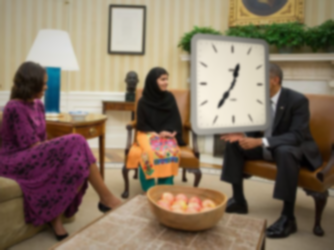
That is 12.36
